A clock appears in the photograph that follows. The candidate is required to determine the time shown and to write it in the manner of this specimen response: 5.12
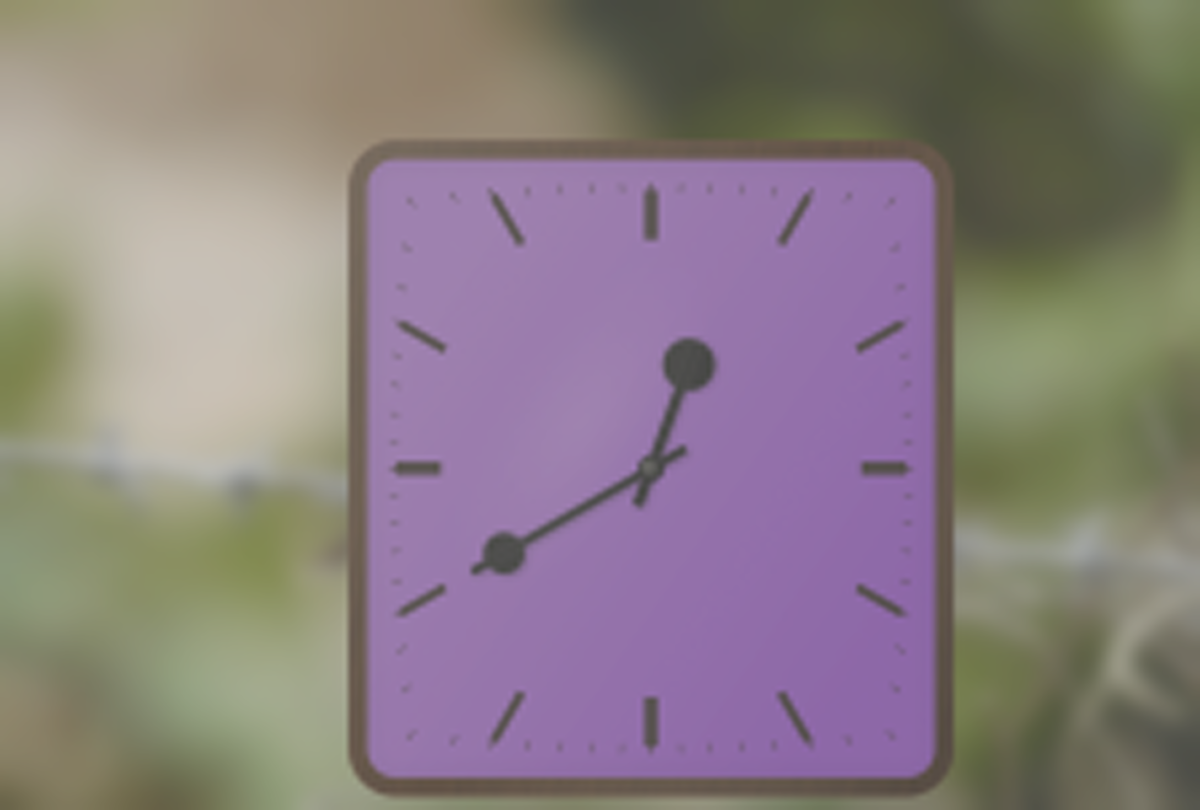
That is 12.40
